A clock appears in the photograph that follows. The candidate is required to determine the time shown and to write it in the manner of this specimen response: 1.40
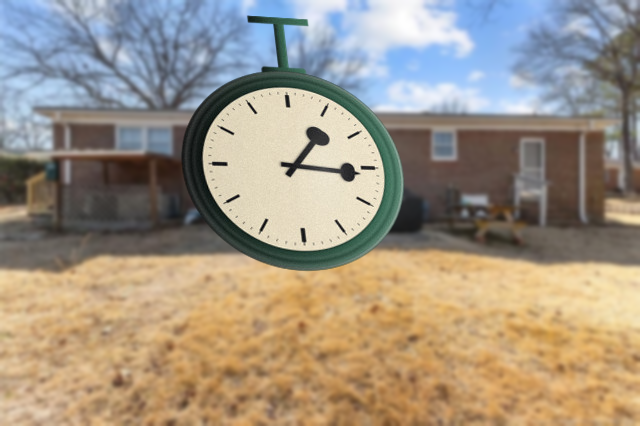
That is 1.16
